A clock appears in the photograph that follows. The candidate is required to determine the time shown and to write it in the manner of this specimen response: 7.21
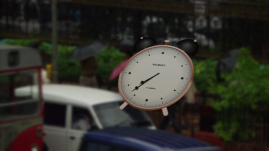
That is 7.37
